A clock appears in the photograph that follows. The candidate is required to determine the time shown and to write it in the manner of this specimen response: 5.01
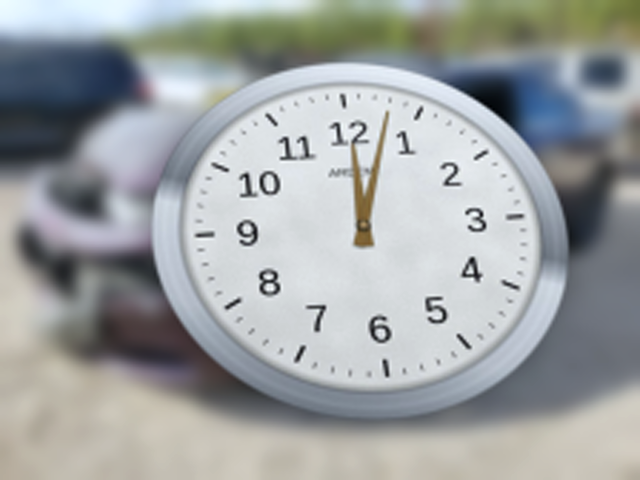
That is 12.03
